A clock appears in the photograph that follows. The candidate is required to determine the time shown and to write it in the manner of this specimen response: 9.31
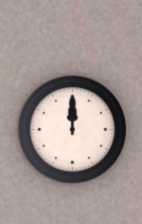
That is 12.00
